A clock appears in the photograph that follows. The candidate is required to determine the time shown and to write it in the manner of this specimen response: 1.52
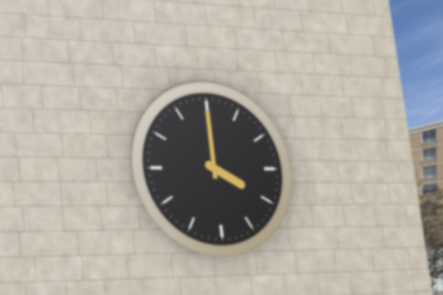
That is 4.00
